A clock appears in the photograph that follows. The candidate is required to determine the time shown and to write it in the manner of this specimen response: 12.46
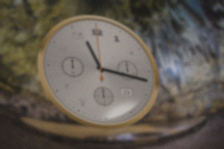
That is 11.17
